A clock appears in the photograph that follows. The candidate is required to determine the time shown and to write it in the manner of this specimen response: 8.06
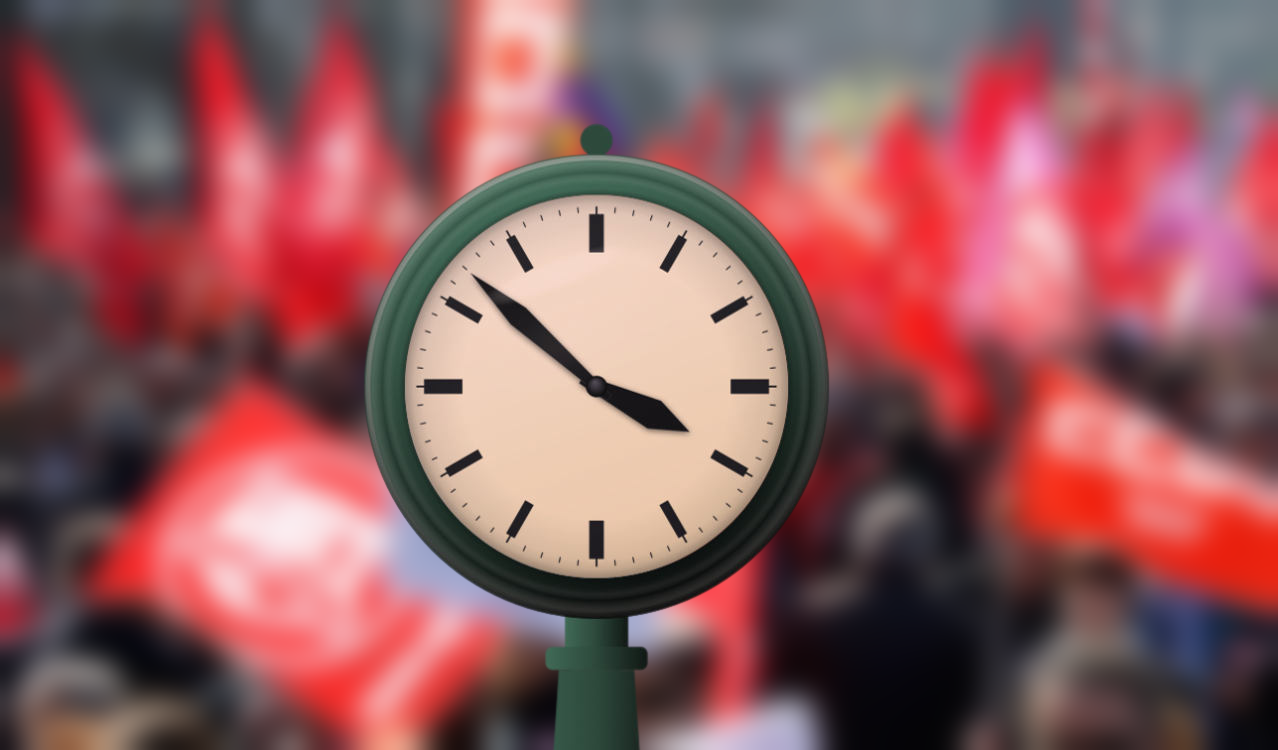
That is 3.52
